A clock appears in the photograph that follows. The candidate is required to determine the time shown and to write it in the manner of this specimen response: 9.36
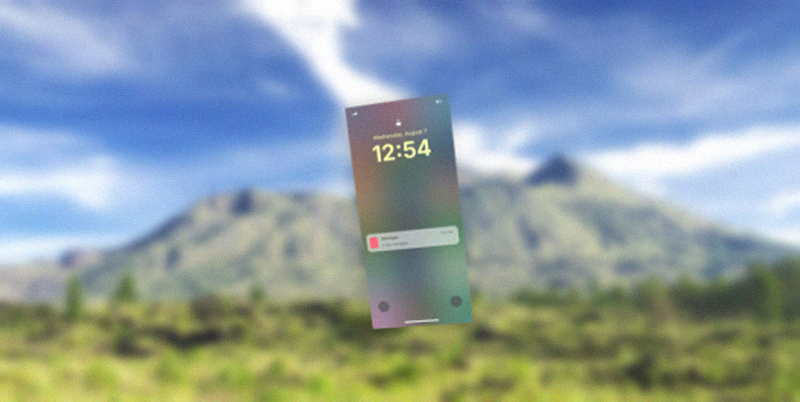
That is 12.54
